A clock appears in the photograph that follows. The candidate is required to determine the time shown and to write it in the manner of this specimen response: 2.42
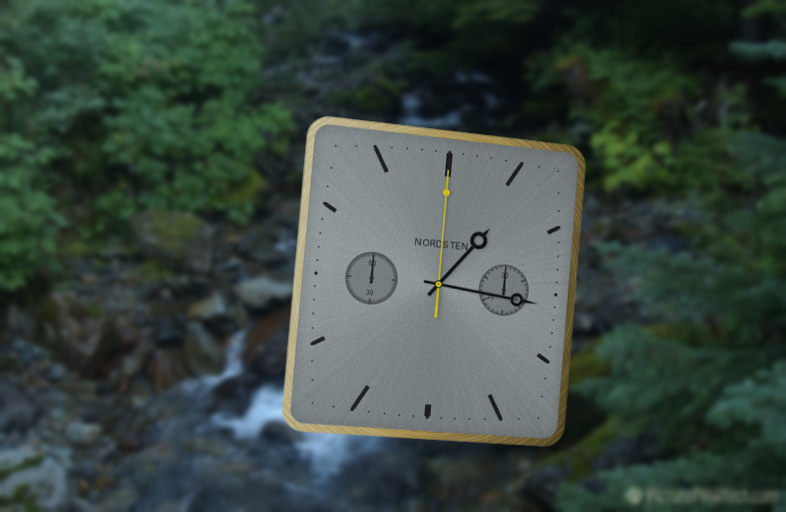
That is 1.16
